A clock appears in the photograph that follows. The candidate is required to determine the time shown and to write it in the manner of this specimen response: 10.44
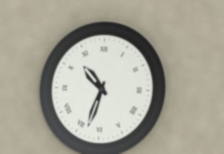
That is 10.33
